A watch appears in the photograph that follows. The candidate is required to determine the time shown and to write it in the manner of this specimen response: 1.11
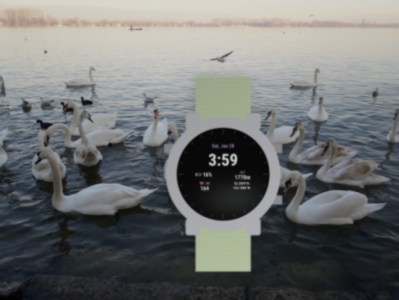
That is 3.59
